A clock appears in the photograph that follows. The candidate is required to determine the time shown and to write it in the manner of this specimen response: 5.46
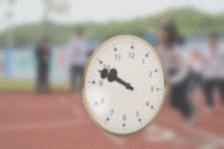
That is 9.48
